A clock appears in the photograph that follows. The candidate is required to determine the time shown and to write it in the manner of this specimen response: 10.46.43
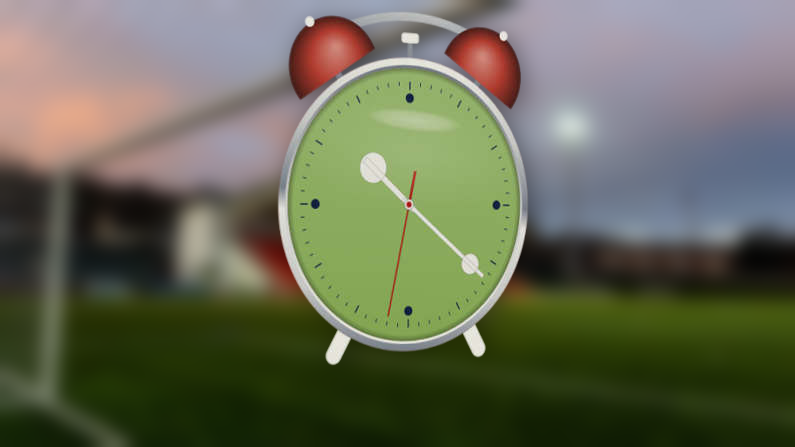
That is 10.21.32
